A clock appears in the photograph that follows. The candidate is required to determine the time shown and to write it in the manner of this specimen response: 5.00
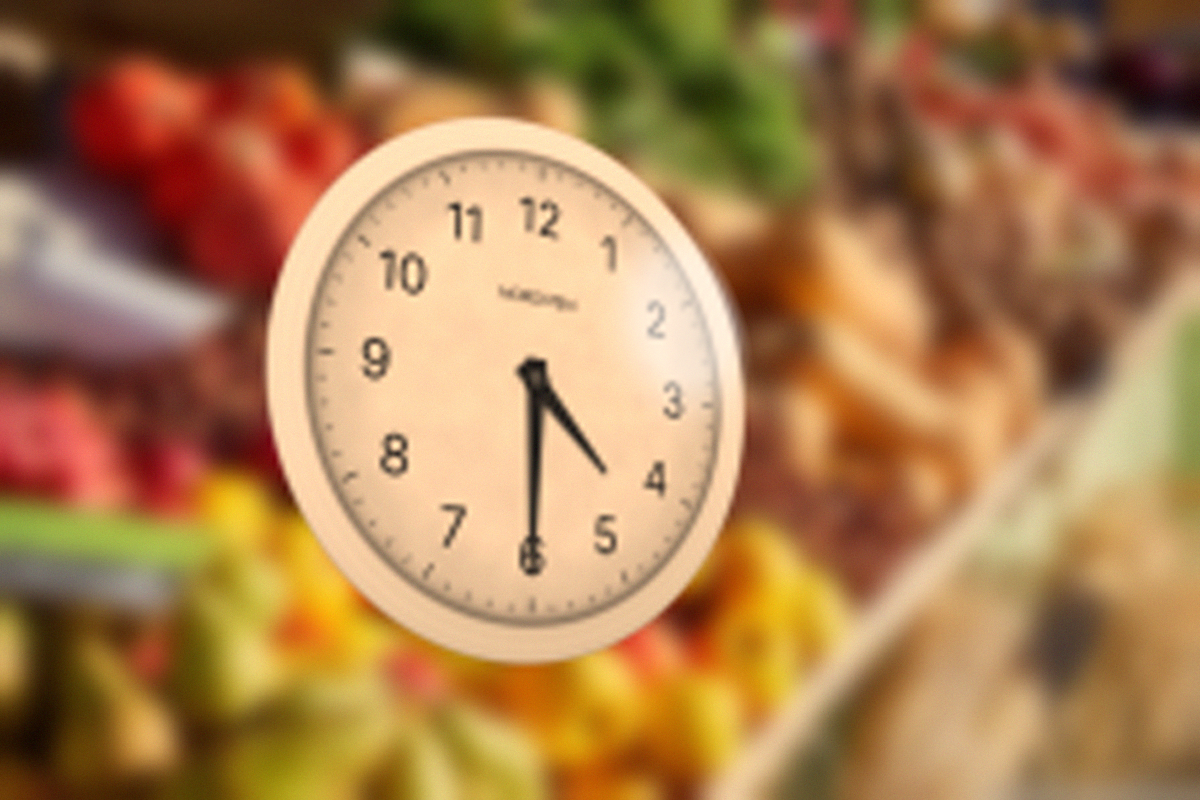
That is 4.30
